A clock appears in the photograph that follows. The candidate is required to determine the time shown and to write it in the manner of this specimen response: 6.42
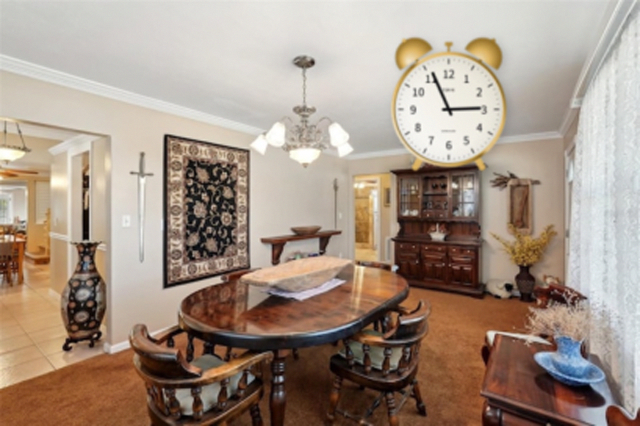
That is 2.56
